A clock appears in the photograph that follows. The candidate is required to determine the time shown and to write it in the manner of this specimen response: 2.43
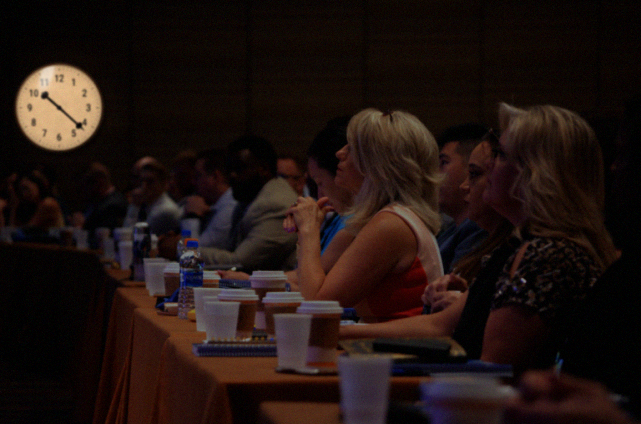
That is 10.22
